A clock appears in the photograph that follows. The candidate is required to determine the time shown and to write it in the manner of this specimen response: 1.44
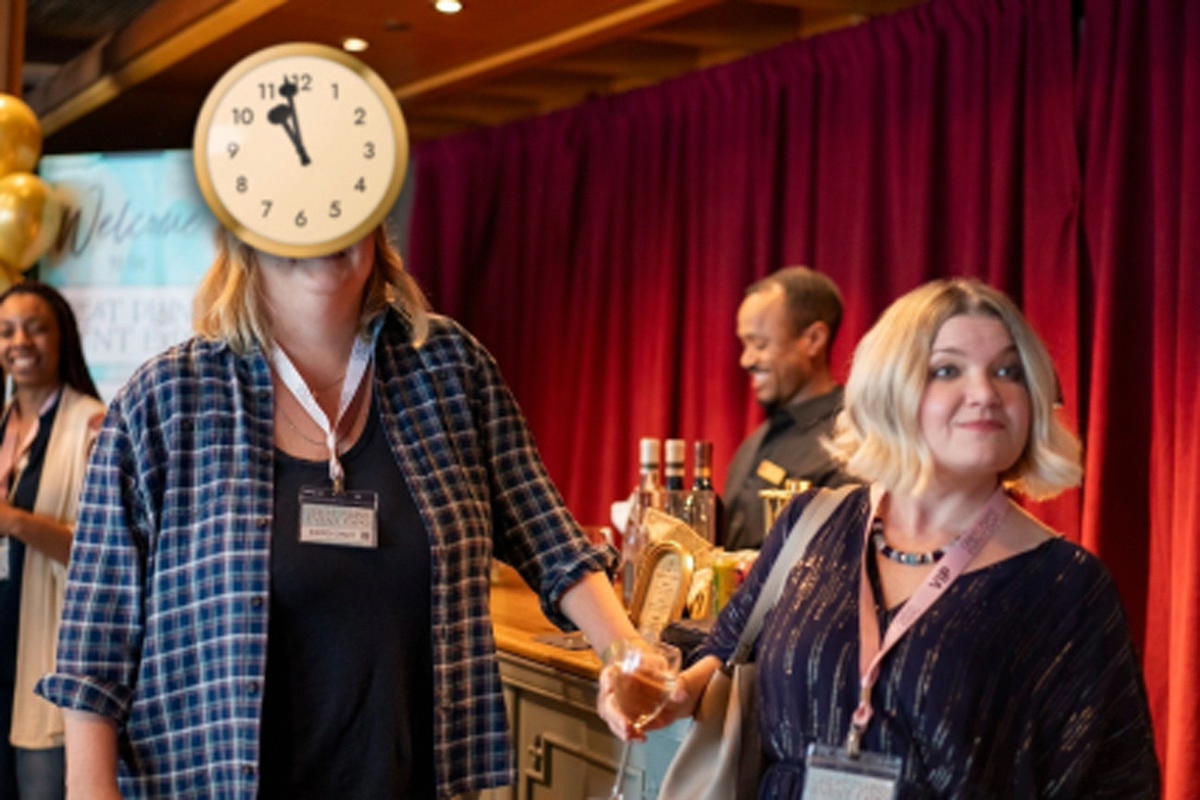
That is 10.58
